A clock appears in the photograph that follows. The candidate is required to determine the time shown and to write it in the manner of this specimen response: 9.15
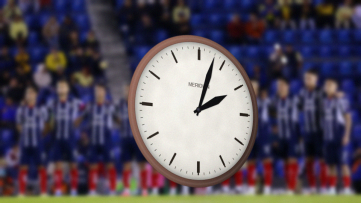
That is 2.03
